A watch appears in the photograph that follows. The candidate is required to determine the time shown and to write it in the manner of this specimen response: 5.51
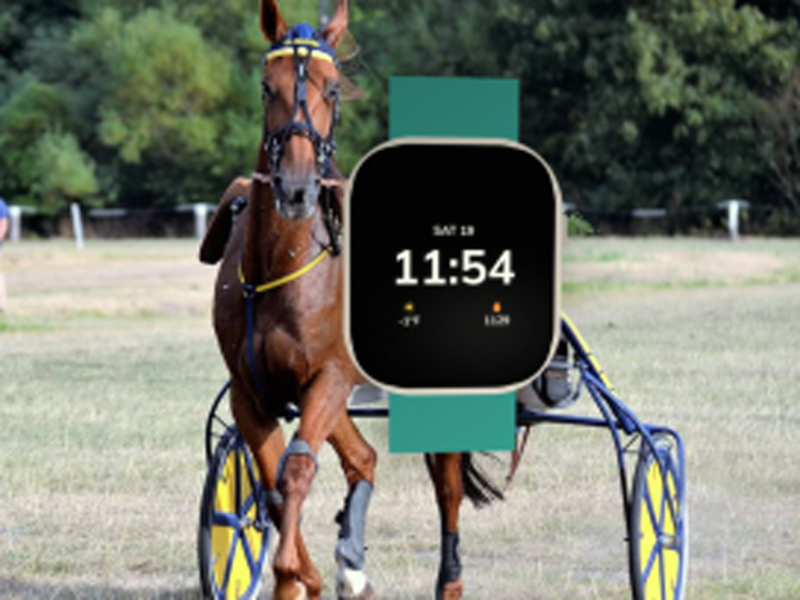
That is 11.54
